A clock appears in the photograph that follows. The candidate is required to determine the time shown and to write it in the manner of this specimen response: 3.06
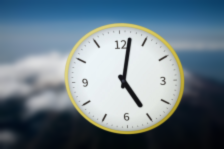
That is 5.02
